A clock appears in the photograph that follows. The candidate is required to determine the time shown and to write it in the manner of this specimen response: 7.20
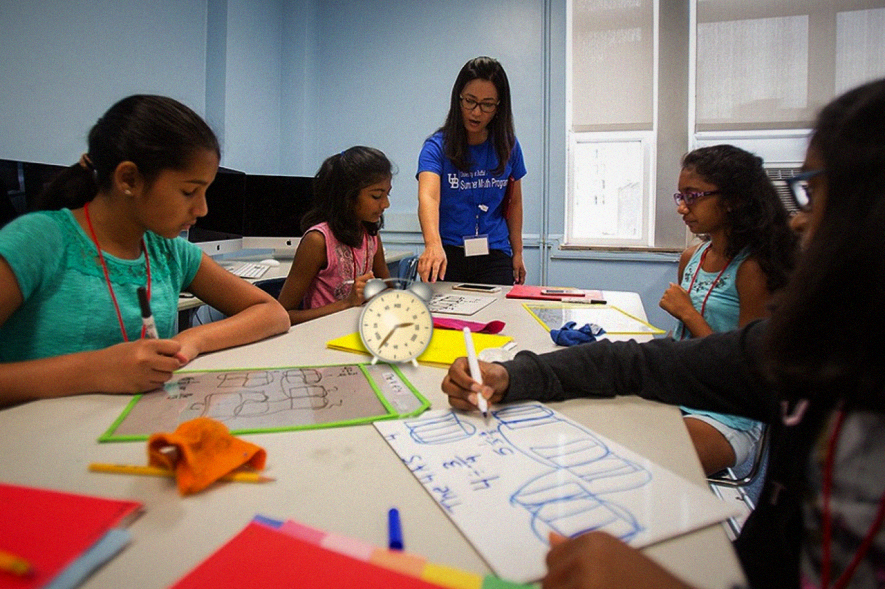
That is 2.36
